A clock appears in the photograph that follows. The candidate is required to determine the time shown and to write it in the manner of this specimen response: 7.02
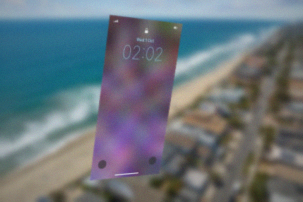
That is 2.02
